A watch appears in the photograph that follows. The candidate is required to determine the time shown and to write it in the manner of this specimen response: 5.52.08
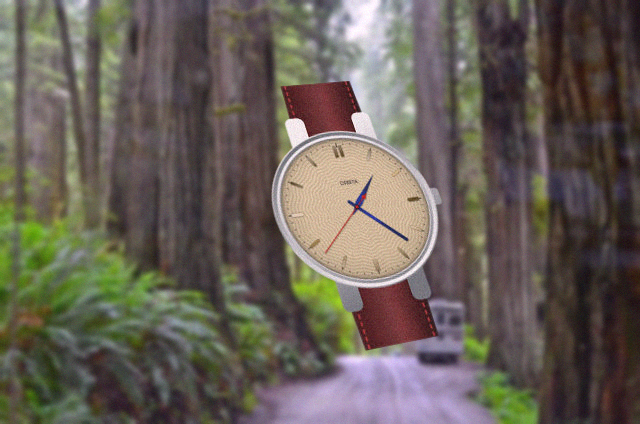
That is 1.22.38
